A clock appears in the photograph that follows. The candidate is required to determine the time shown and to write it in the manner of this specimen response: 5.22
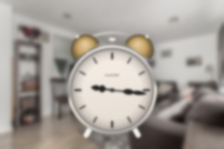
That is 9.16
